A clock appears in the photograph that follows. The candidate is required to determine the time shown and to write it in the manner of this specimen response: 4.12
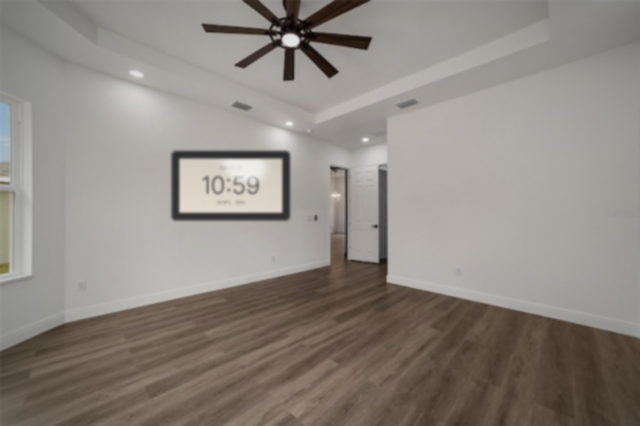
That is 10.59
